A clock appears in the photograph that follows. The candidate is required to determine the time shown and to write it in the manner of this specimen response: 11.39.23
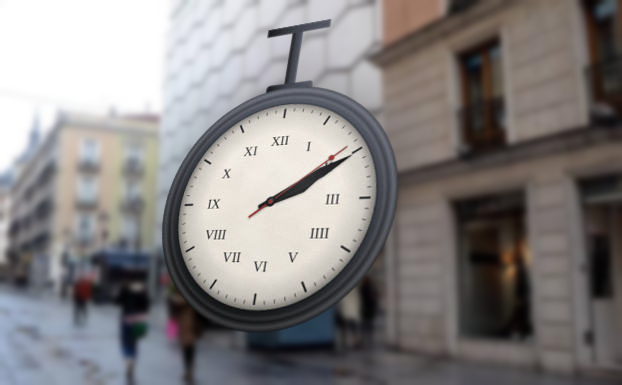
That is 2.10.09
